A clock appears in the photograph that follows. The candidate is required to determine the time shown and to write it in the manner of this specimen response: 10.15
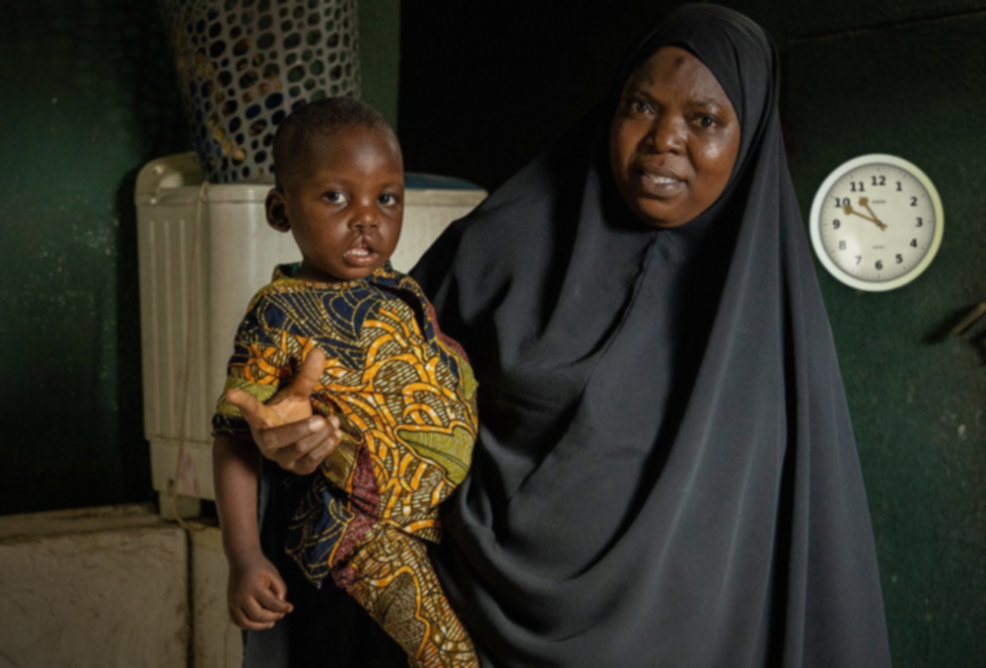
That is 10.49
